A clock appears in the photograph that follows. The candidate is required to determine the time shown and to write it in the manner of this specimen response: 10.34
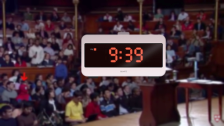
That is 9.39
